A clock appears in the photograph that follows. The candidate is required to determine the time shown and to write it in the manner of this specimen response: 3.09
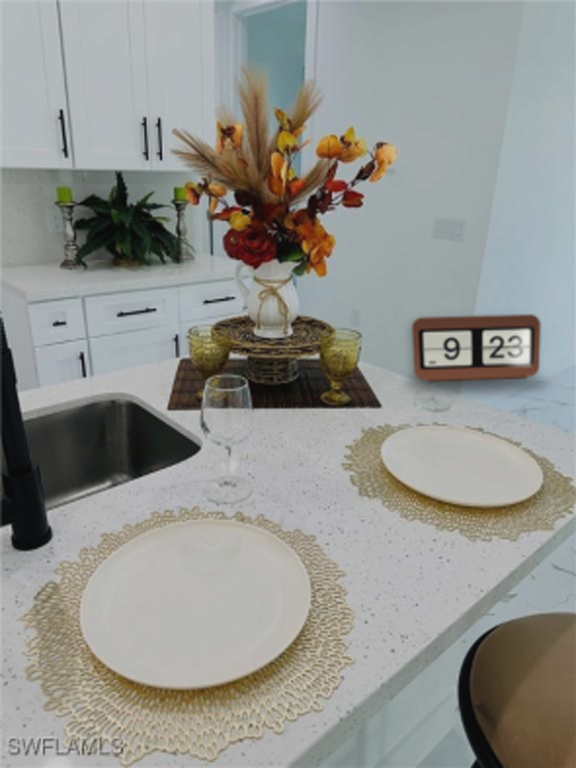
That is 9.23
